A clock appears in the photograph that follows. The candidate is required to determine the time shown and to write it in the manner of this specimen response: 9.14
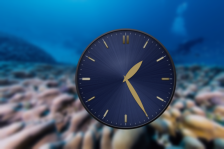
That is 1.25
